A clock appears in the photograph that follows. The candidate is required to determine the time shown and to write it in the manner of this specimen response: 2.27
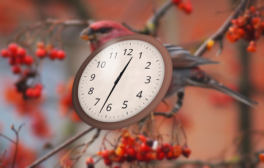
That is 12.32
